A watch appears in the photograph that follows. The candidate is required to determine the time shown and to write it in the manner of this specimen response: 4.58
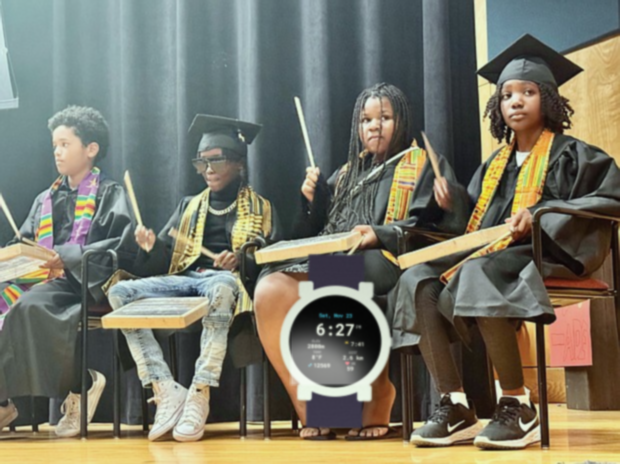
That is 6.27
